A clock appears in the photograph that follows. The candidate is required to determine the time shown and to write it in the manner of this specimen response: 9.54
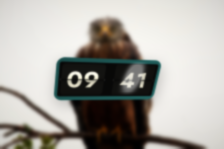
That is 9.41
